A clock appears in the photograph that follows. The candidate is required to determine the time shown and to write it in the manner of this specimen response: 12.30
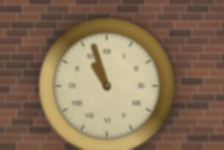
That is 10.57
